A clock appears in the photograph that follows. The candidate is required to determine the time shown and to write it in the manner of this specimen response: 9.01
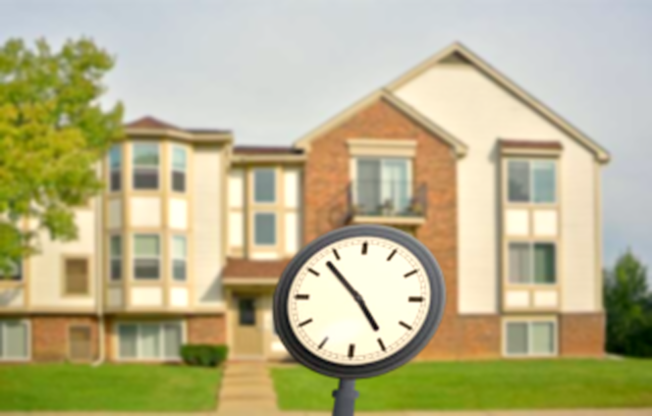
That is 4.53
